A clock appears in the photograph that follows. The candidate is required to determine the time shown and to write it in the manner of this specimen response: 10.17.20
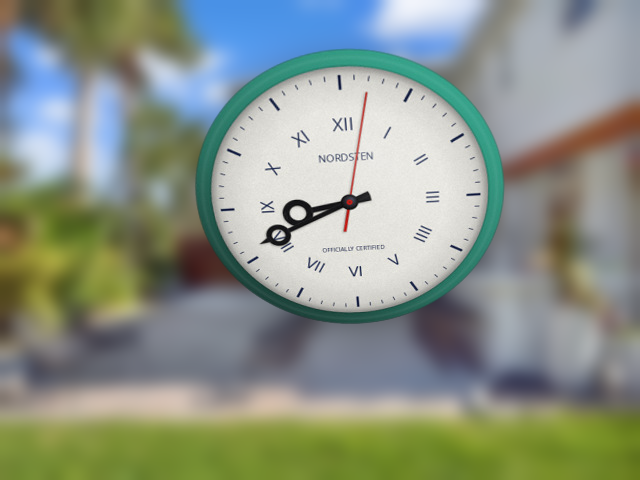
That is 8.41.02
